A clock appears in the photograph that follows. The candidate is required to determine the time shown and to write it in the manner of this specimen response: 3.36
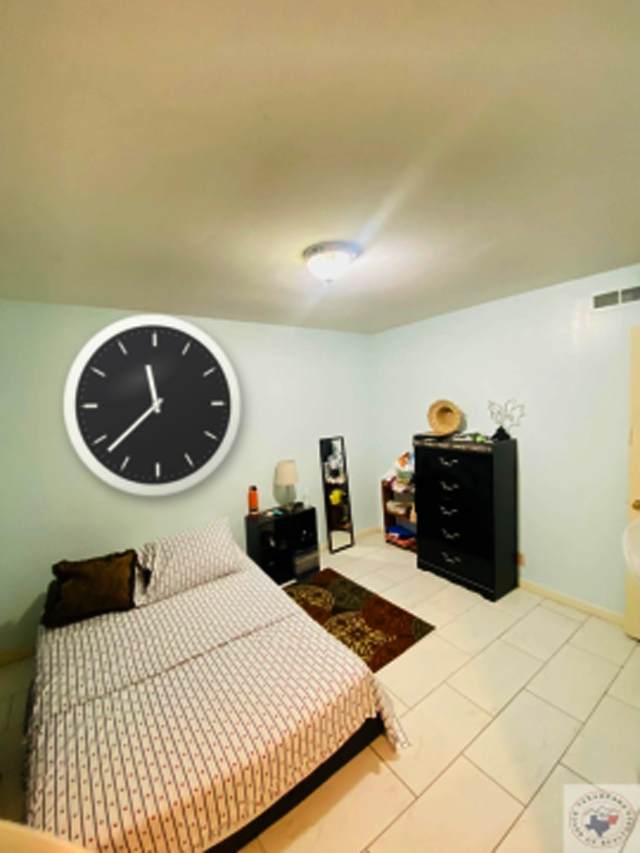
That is 11.38
